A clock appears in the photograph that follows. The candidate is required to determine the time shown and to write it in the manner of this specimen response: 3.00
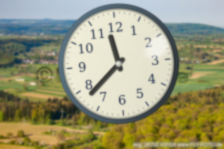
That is 11.38
